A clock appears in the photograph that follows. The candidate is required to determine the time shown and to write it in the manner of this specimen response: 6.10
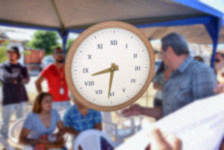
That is 8.31
